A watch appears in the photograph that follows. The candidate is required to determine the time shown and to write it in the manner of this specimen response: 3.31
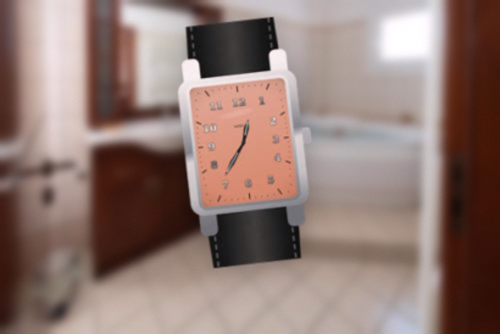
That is 12.36
